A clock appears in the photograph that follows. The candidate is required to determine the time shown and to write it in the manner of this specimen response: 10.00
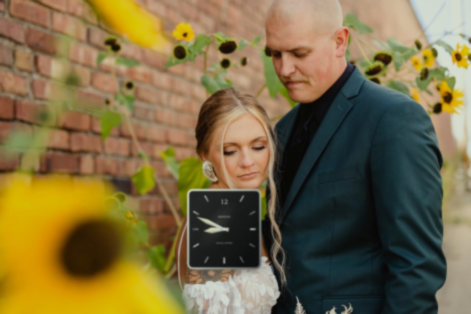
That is 8.49
